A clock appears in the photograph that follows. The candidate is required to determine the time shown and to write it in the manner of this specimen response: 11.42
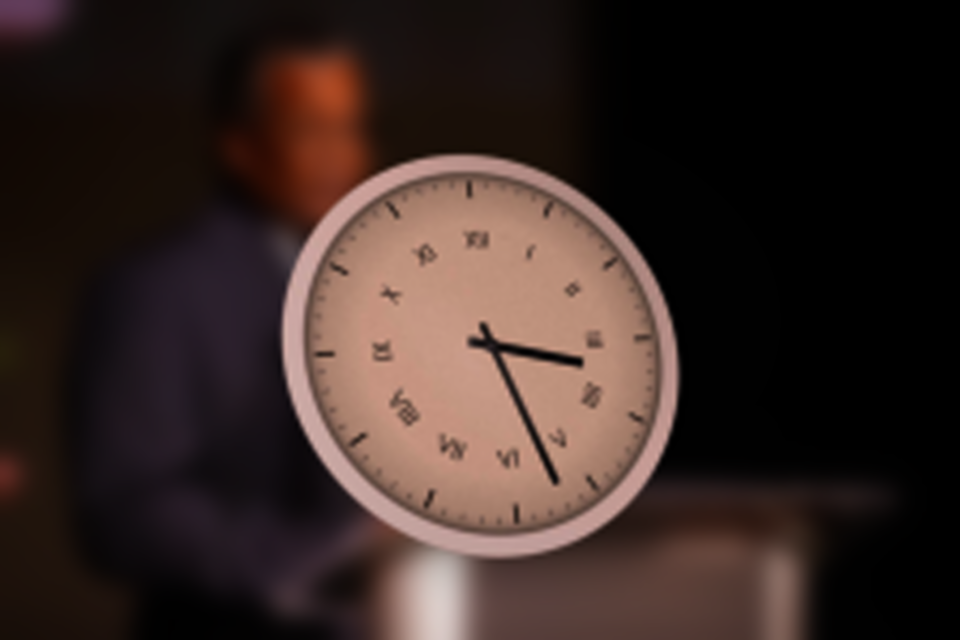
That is 3.27
